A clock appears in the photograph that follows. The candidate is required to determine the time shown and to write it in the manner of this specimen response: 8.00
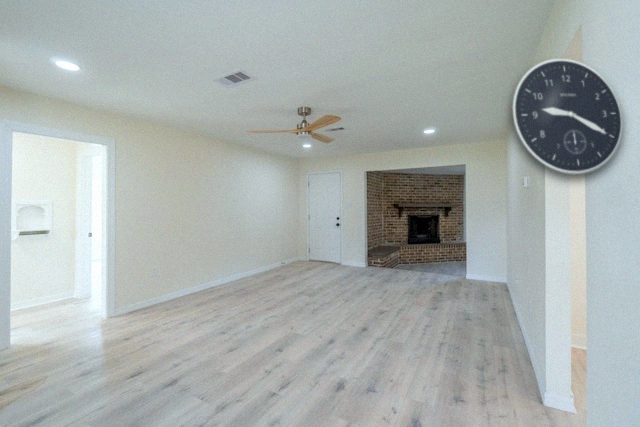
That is 9.20
